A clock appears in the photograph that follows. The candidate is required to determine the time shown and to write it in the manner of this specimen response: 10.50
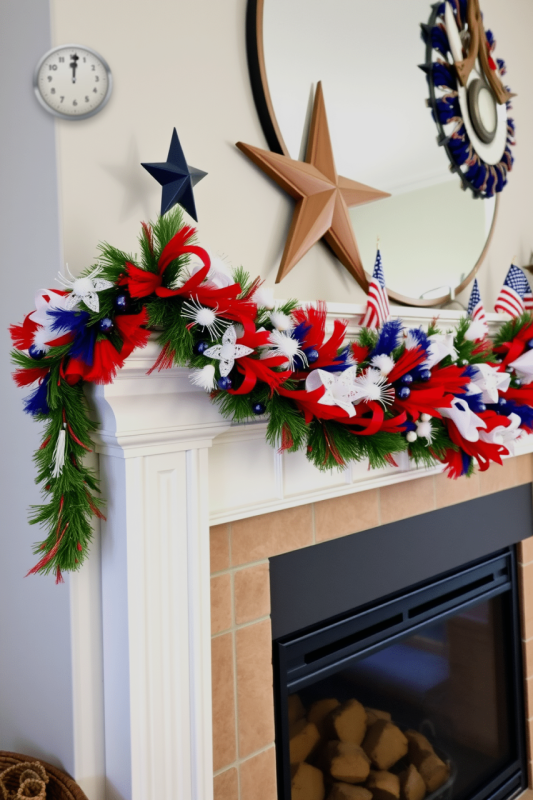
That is 12.01
